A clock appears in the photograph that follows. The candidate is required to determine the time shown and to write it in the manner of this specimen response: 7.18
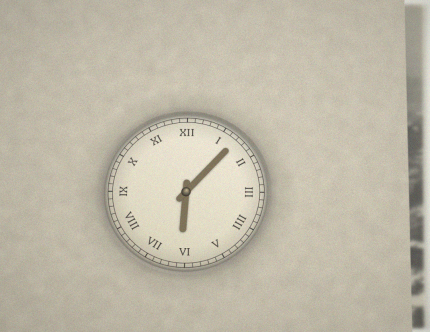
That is 6.07
